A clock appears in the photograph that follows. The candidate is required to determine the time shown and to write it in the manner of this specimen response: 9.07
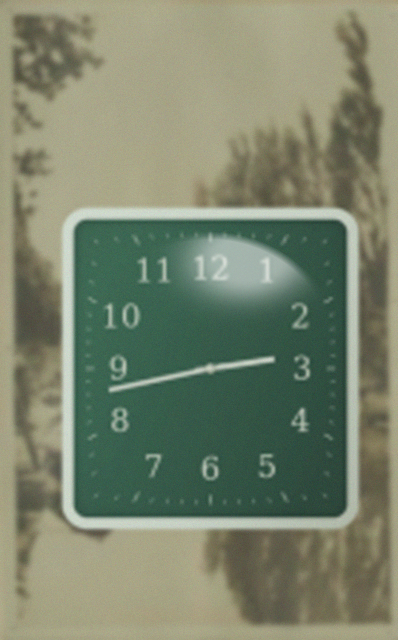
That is 2.43
